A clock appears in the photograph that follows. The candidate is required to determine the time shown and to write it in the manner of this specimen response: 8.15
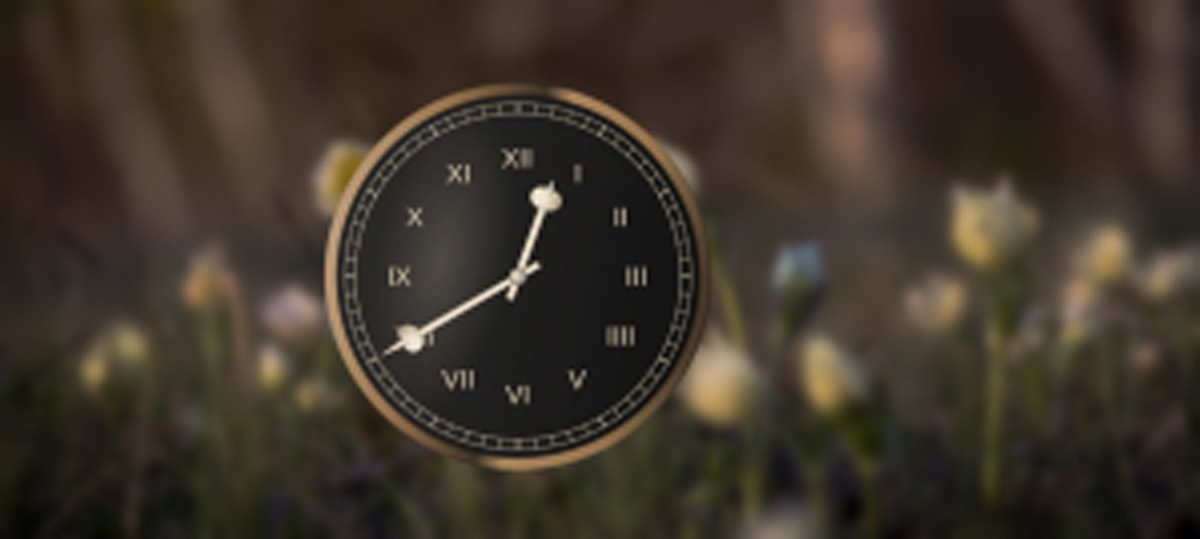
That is 12.40
